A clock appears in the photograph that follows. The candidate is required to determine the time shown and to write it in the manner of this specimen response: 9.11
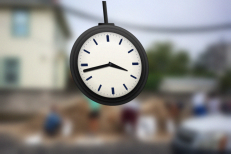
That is 3.43
